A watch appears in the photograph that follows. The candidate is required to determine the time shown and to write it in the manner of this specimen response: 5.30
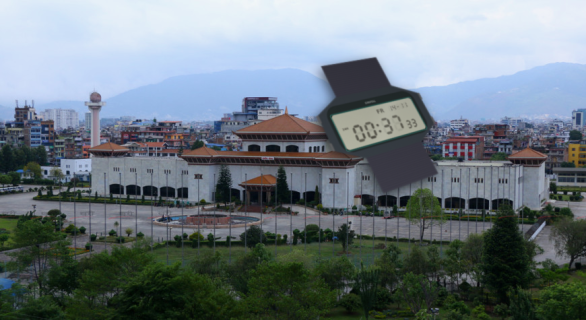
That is 0.37
